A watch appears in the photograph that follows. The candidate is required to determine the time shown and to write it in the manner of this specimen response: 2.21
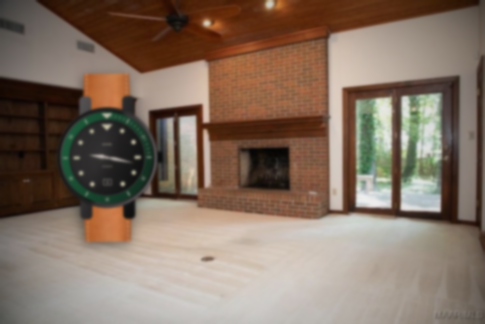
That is 9.17
